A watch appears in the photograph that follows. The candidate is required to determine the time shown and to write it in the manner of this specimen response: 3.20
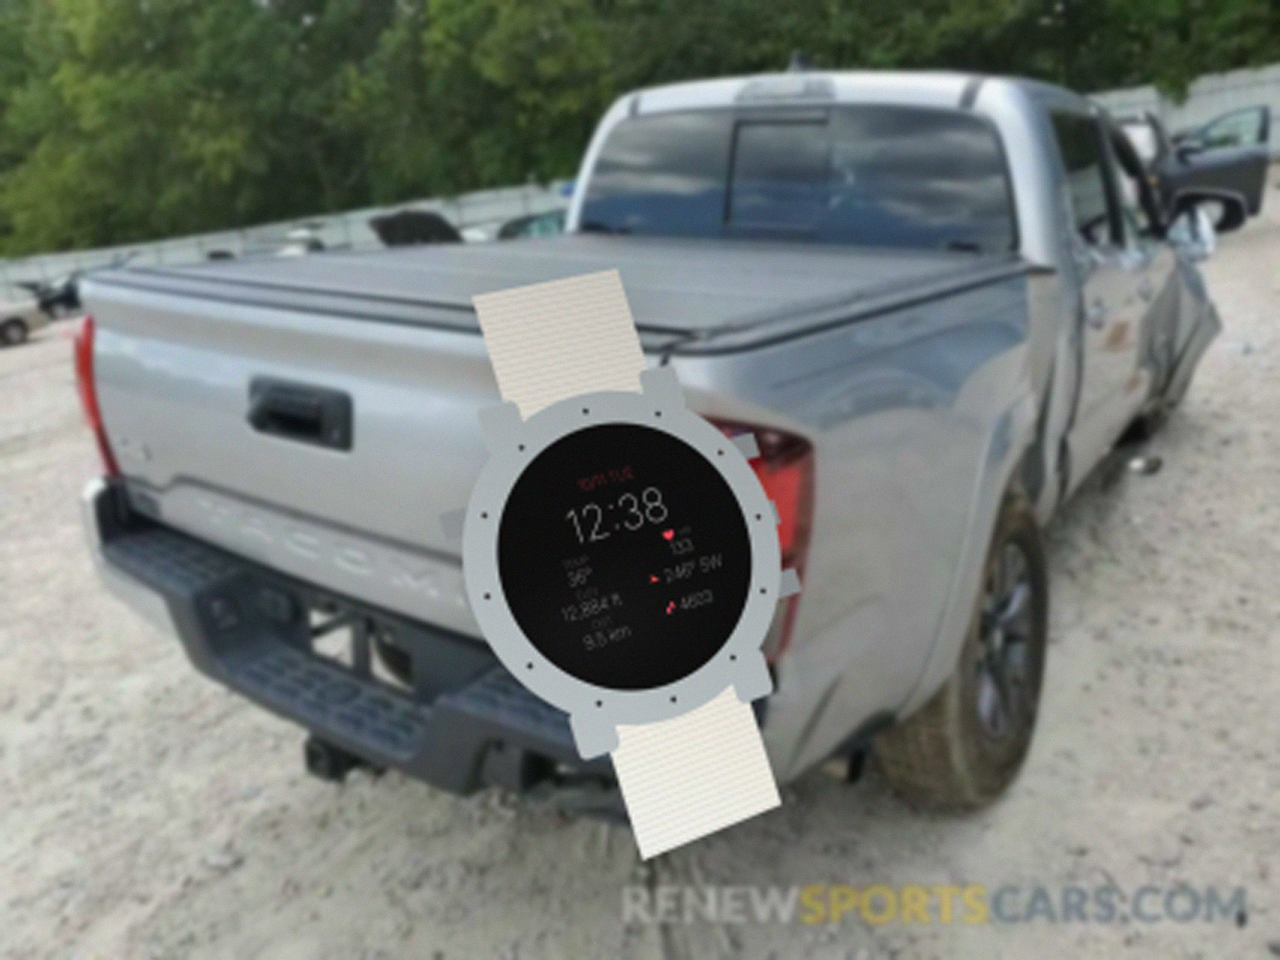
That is 12.38
